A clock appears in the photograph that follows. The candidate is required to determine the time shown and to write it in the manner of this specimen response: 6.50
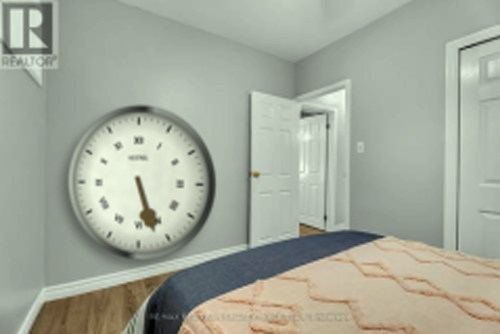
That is 5.27
